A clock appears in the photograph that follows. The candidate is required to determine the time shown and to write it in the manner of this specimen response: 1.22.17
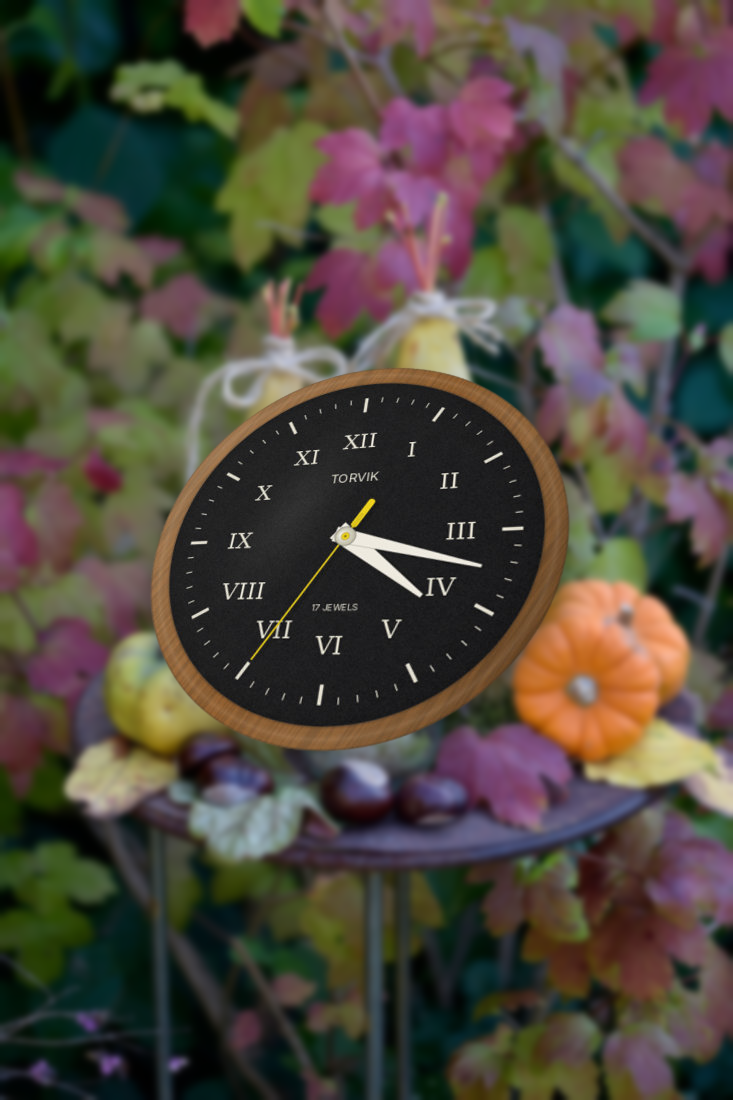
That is 4.17.35
